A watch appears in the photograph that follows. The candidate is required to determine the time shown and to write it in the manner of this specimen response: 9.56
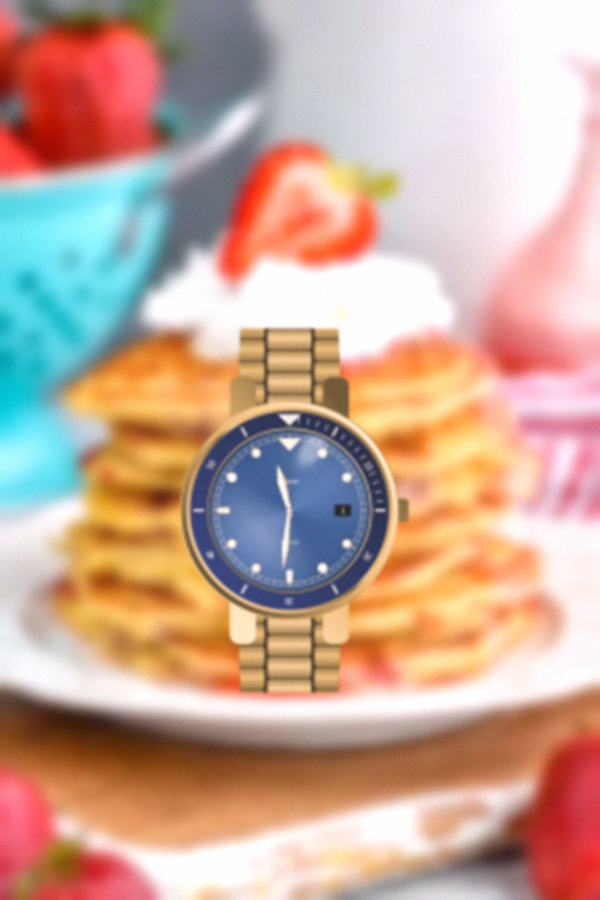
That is 11.31
